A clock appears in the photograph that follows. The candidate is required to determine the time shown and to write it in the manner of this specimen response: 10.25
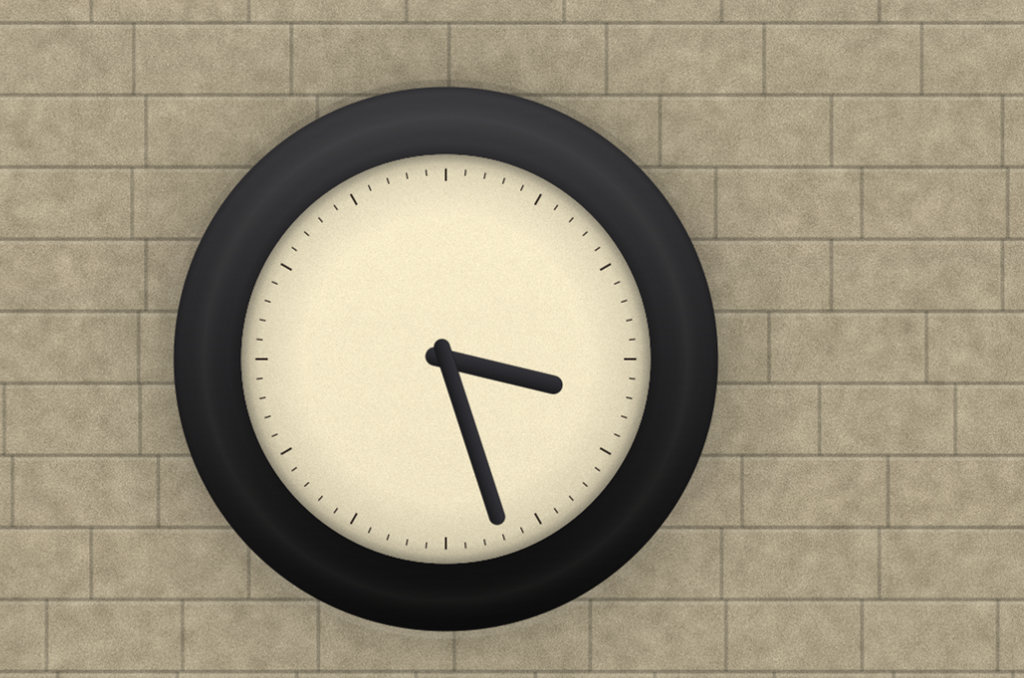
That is 3.27
